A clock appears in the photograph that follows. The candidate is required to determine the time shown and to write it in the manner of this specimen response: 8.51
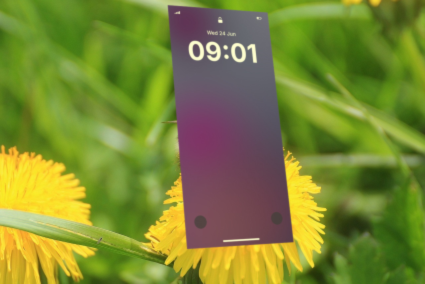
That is 9.01
